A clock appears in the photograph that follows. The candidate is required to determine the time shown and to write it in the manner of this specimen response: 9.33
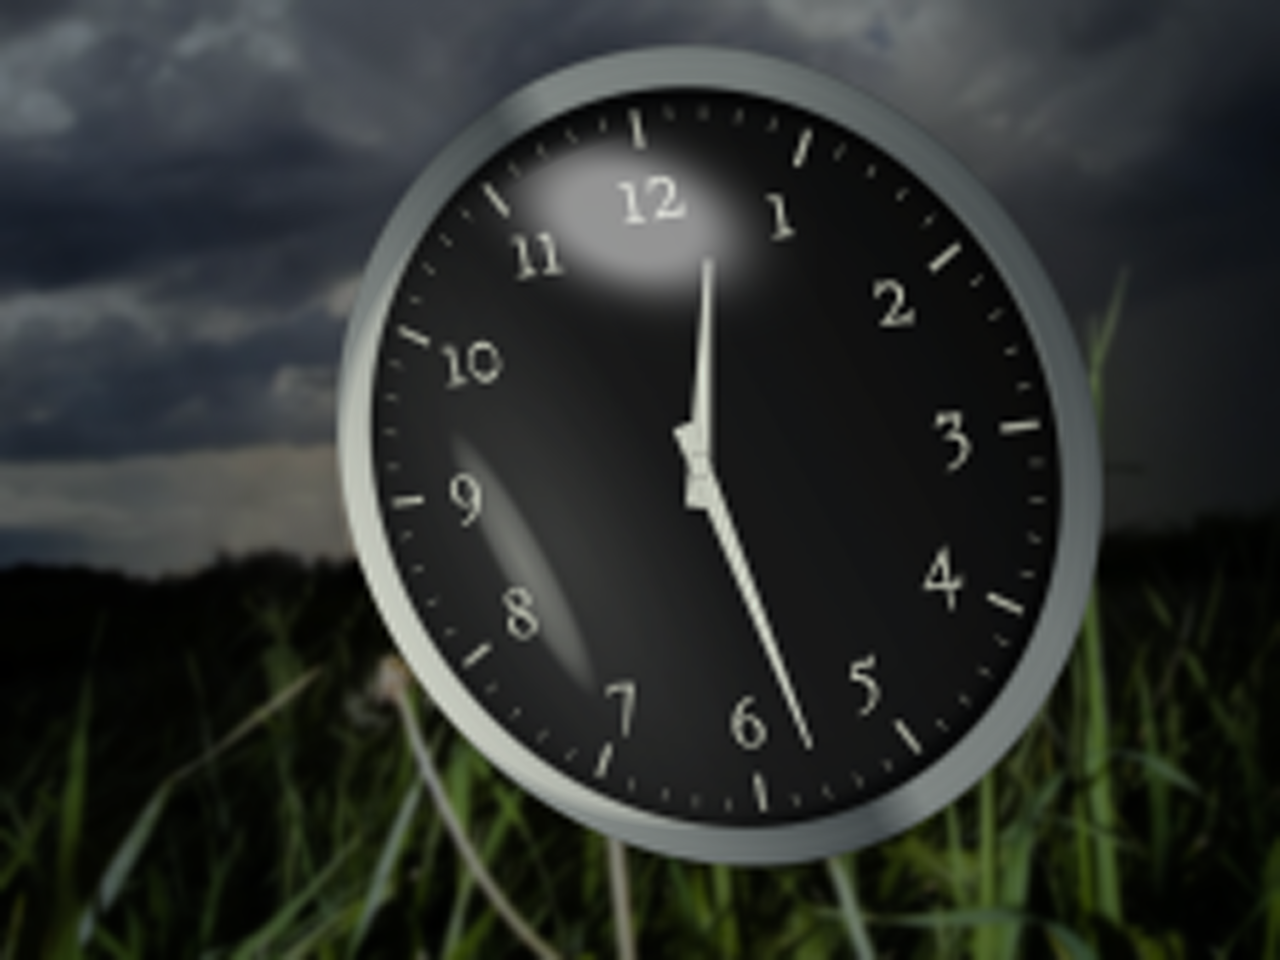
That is 12.28
